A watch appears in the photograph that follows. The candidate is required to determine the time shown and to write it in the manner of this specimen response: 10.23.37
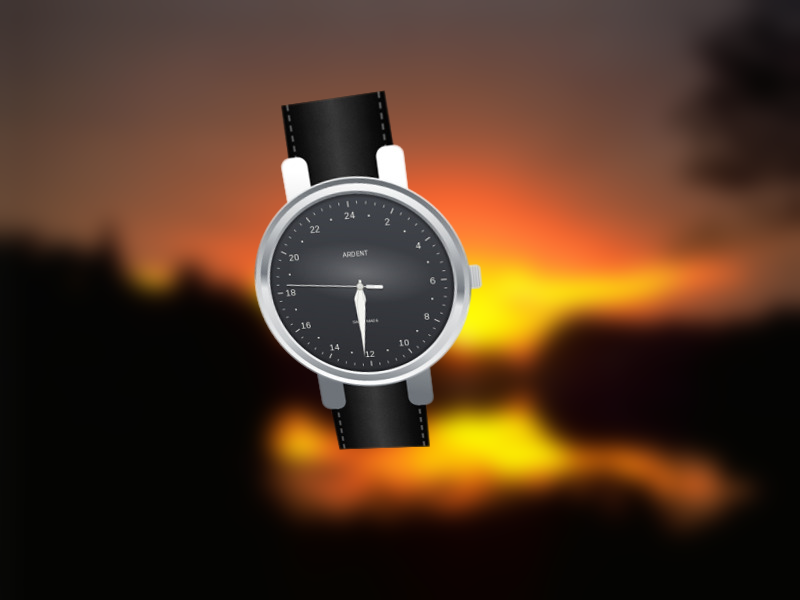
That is 12.30.46
